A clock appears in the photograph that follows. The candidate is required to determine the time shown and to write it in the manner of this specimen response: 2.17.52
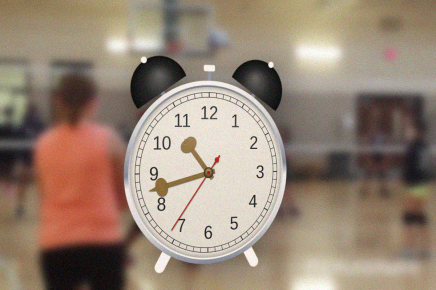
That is 10.42.36
